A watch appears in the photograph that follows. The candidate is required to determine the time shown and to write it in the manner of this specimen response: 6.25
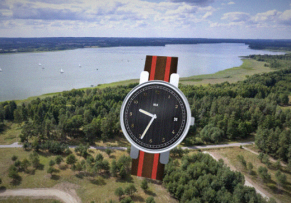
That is 9.34
